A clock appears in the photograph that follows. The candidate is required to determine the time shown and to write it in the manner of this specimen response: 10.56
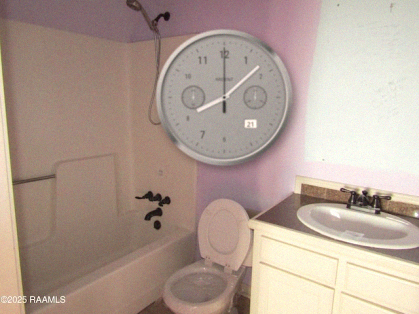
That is 8.08
